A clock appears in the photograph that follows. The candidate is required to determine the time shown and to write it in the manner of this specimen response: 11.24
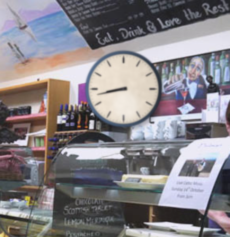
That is 8.43
